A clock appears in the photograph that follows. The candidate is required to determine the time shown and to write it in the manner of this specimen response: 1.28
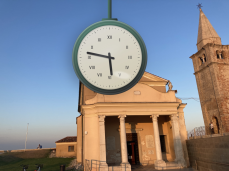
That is 5.47
